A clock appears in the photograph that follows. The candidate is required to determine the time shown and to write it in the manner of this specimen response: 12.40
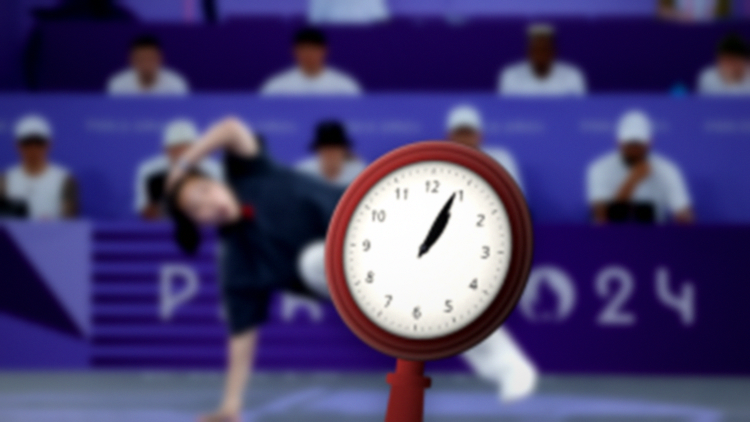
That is 1.04
